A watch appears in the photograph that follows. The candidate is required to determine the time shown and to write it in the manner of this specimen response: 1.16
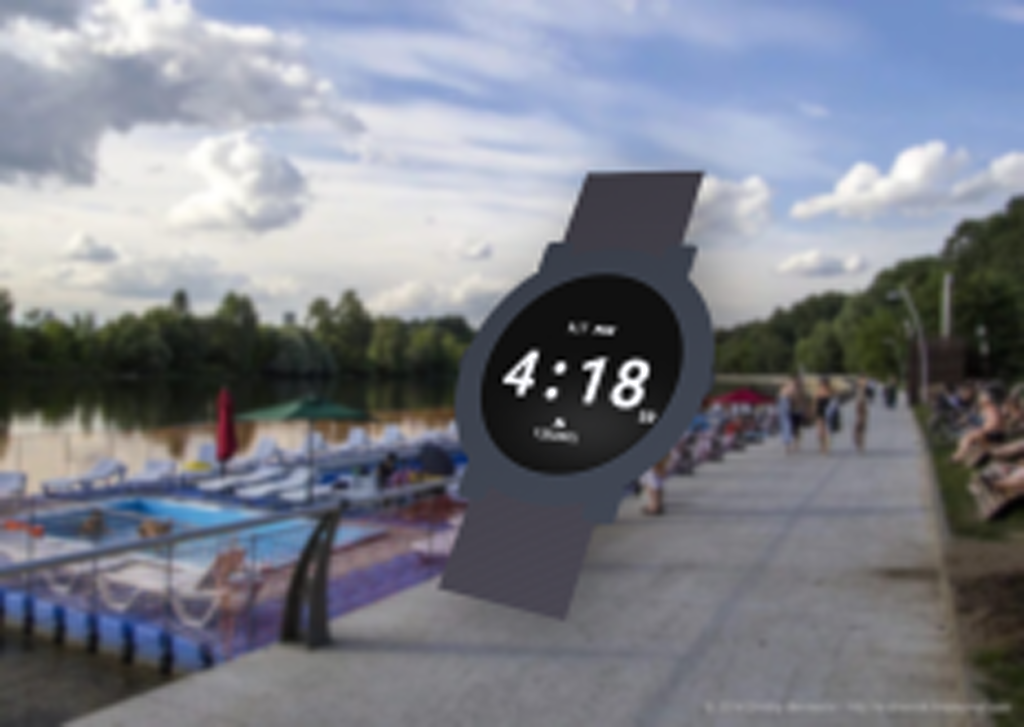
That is 4.18
